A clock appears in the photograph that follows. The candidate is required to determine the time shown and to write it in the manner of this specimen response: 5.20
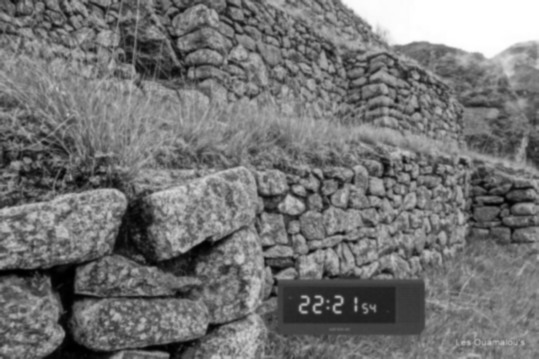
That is 22.21
